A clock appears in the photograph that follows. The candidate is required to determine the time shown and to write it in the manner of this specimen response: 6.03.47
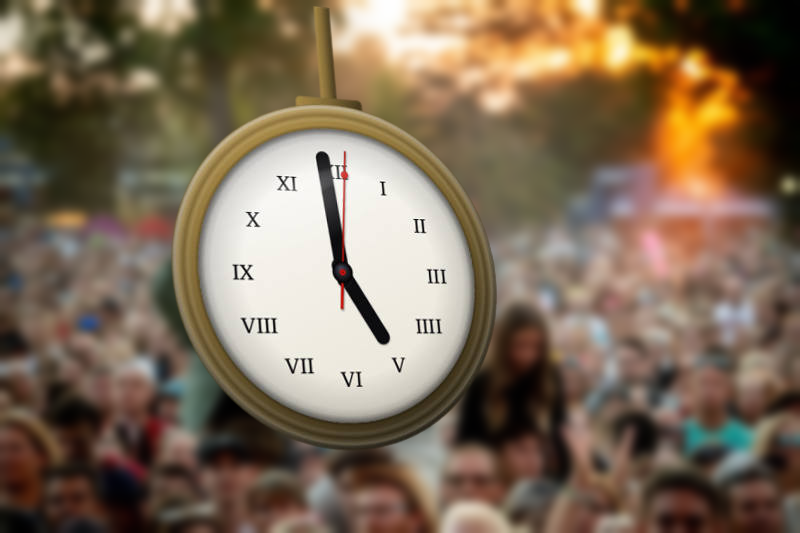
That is 4.59.01
